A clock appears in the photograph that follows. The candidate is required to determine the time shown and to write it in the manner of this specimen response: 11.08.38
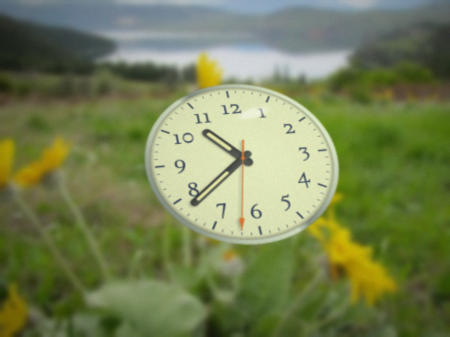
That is 10.38.32
